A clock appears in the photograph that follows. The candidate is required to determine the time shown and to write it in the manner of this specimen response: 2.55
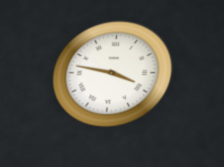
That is 3.47
